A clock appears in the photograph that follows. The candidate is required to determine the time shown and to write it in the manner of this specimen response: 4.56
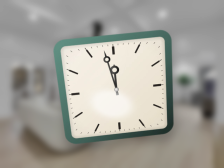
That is 11.58
